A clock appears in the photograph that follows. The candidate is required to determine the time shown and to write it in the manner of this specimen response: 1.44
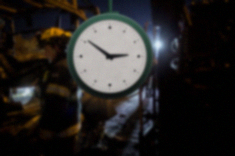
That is 2.51
